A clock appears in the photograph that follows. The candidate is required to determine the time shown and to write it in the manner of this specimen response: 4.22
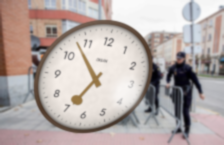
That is 6.53
